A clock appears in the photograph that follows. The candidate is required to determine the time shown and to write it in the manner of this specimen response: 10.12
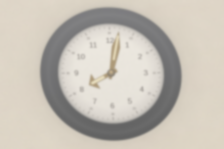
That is 8.02
